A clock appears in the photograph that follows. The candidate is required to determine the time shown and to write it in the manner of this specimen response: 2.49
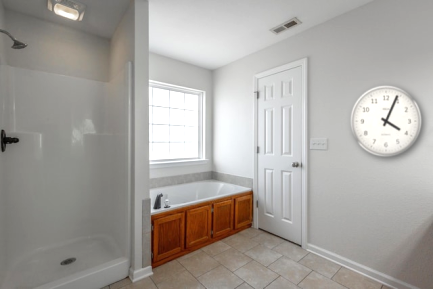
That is 4.04
